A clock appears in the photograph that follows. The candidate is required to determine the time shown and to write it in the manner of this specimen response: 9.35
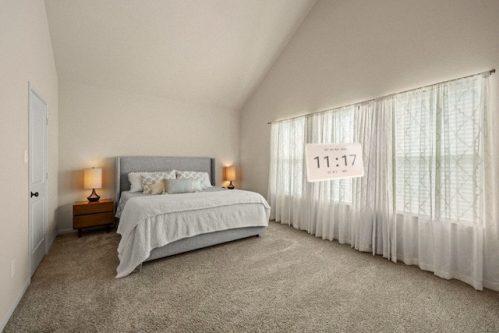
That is 11.17
